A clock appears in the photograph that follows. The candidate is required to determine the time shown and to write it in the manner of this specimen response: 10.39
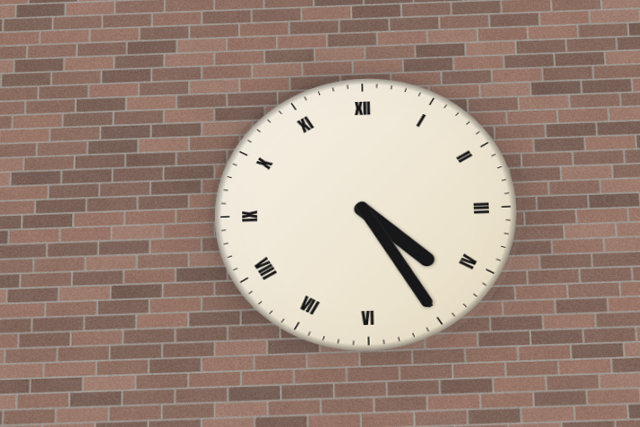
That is 4.25
